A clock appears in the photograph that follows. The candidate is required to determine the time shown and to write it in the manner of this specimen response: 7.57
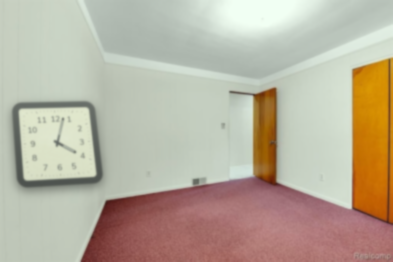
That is 4.03
